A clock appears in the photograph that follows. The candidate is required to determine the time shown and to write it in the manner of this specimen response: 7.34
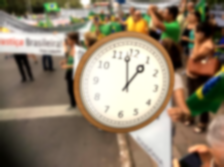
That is 12.58
